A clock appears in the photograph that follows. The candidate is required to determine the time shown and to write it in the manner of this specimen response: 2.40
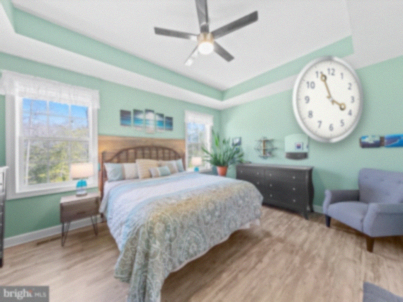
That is 3.56
